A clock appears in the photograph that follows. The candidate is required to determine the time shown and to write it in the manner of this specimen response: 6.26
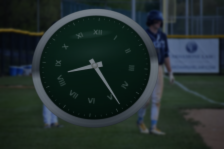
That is 8.24
